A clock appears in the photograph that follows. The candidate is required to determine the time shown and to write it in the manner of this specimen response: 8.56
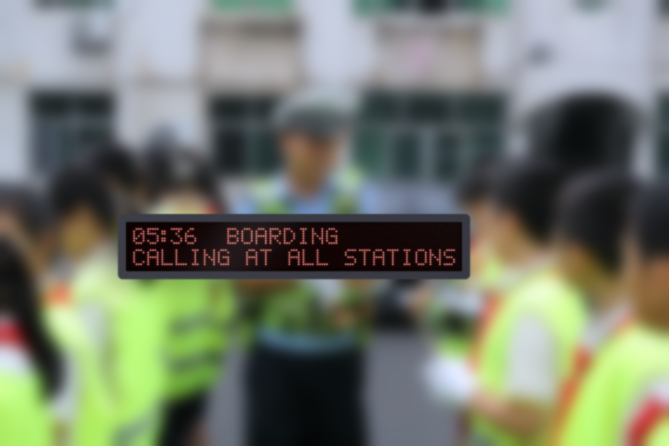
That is 5.36
